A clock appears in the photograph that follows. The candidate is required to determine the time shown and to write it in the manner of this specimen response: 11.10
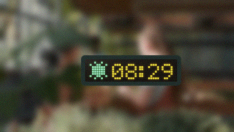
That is 8.29
